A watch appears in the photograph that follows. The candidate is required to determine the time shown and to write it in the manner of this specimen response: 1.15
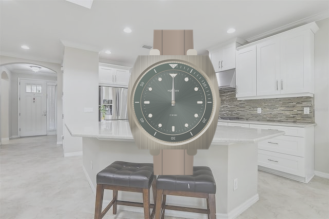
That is 12.00
